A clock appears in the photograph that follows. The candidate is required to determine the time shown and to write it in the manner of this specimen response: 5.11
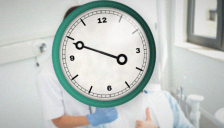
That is 3.49
